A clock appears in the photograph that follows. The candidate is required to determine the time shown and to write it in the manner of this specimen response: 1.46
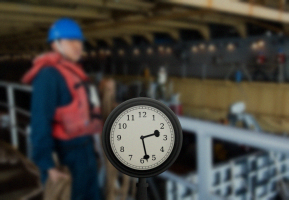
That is 2.28
